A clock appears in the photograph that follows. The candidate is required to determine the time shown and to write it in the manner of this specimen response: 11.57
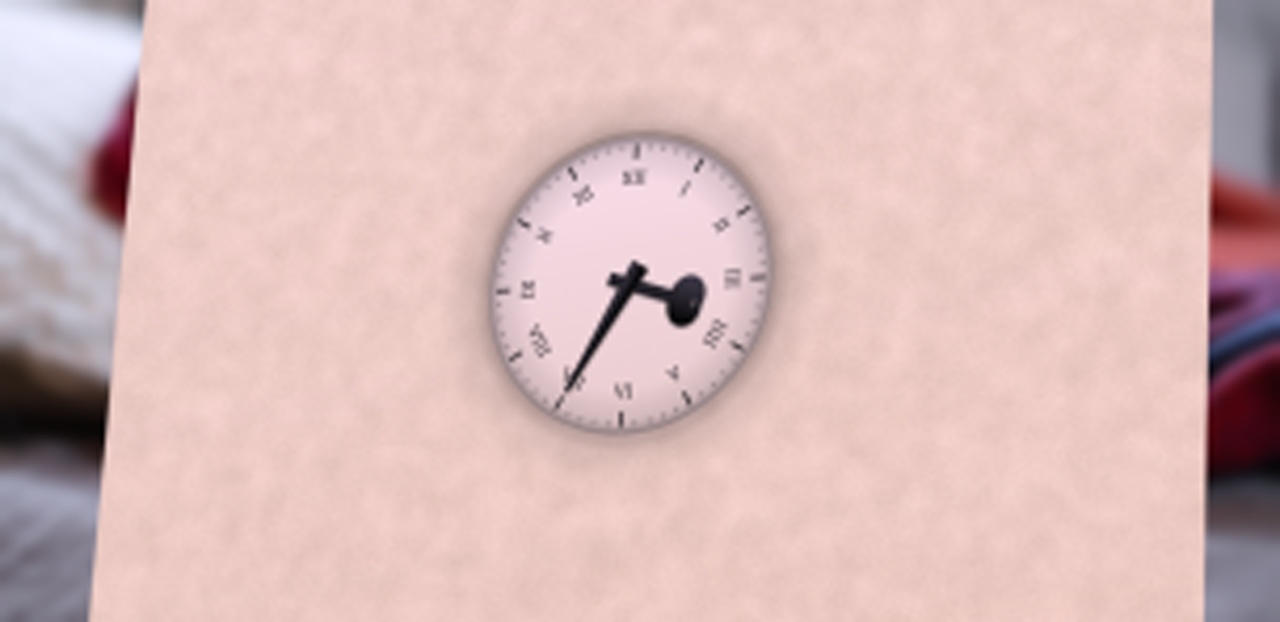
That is 3.35
